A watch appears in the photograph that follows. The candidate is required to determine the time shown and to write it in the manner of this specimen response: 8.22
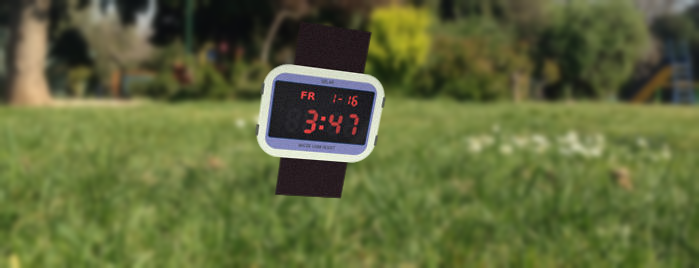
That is 3.47
